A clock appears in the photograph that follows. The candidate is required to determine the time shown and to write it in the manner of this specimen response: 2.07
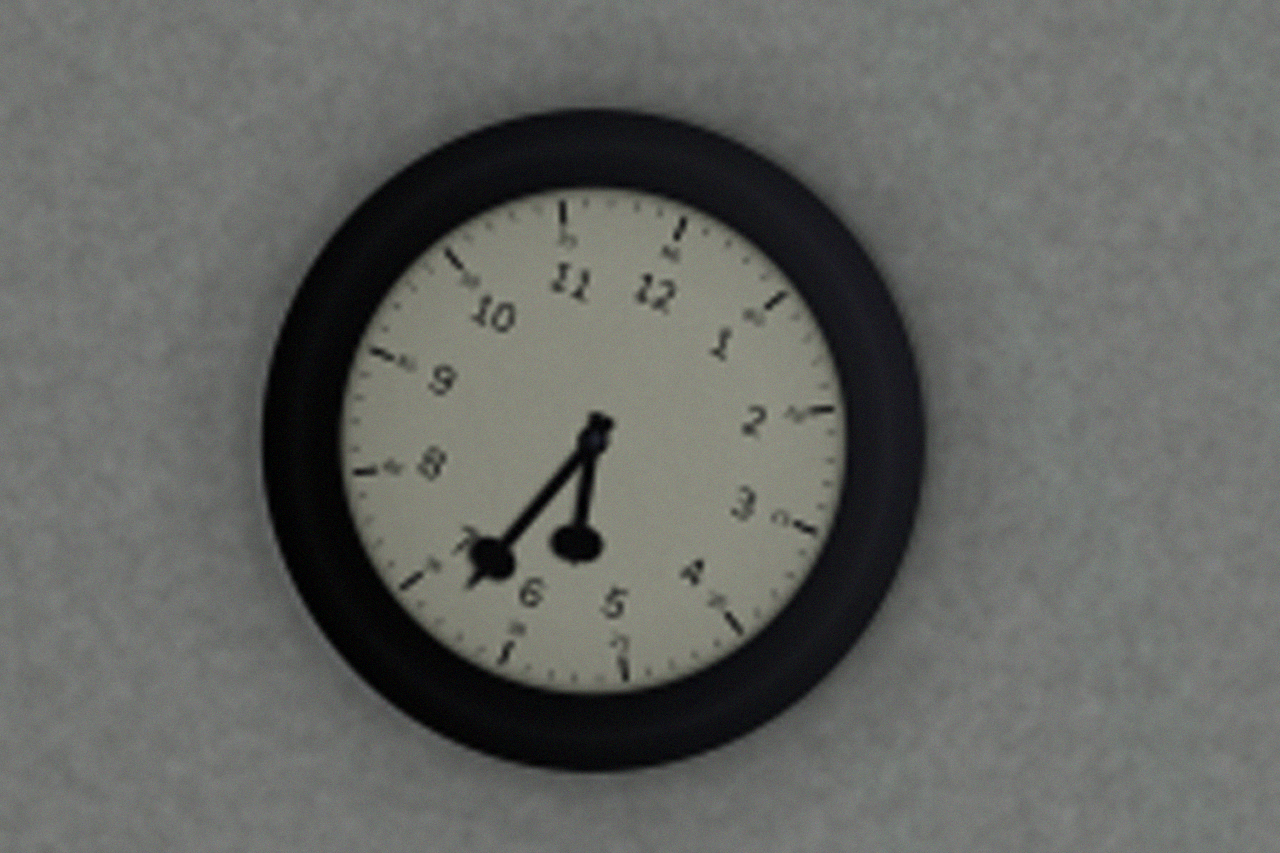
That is 5.33
